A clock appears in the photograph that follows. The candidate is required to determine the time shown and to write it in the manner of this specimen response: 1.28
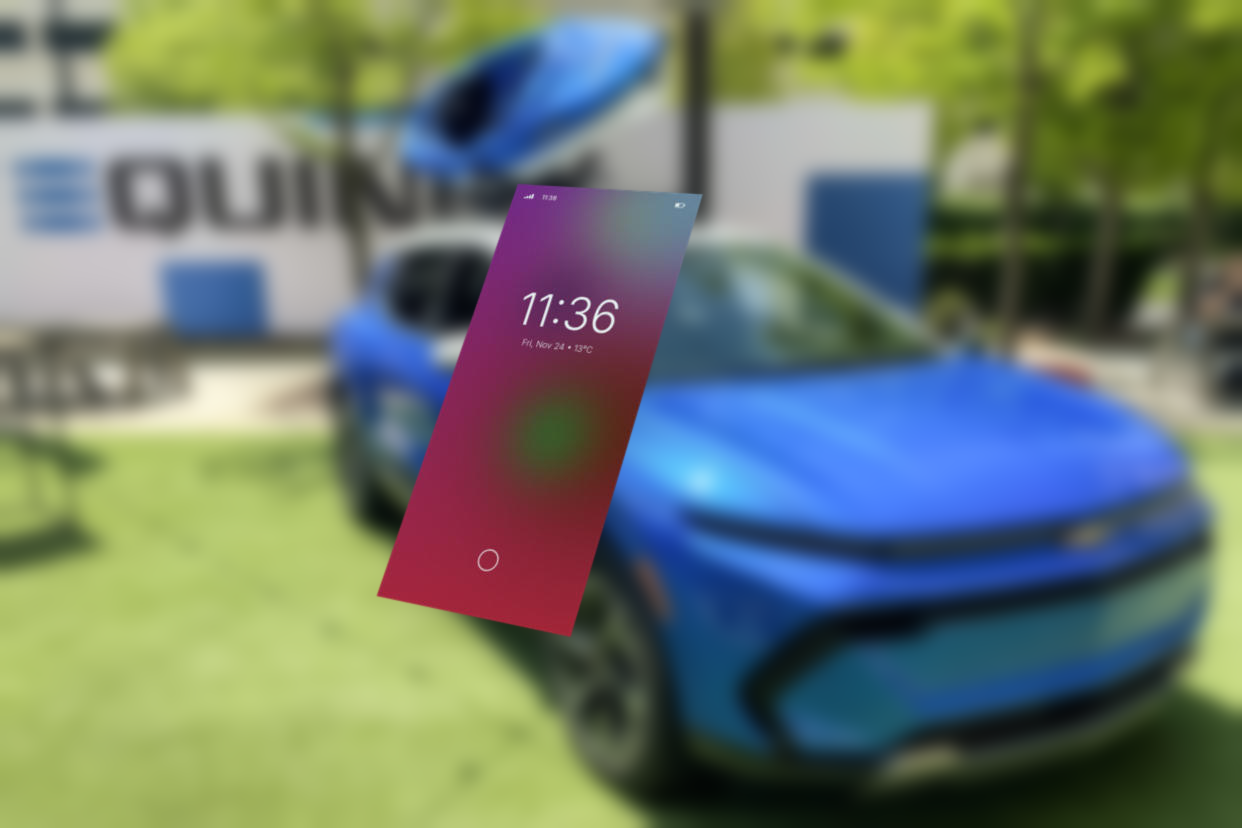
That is 11.36
